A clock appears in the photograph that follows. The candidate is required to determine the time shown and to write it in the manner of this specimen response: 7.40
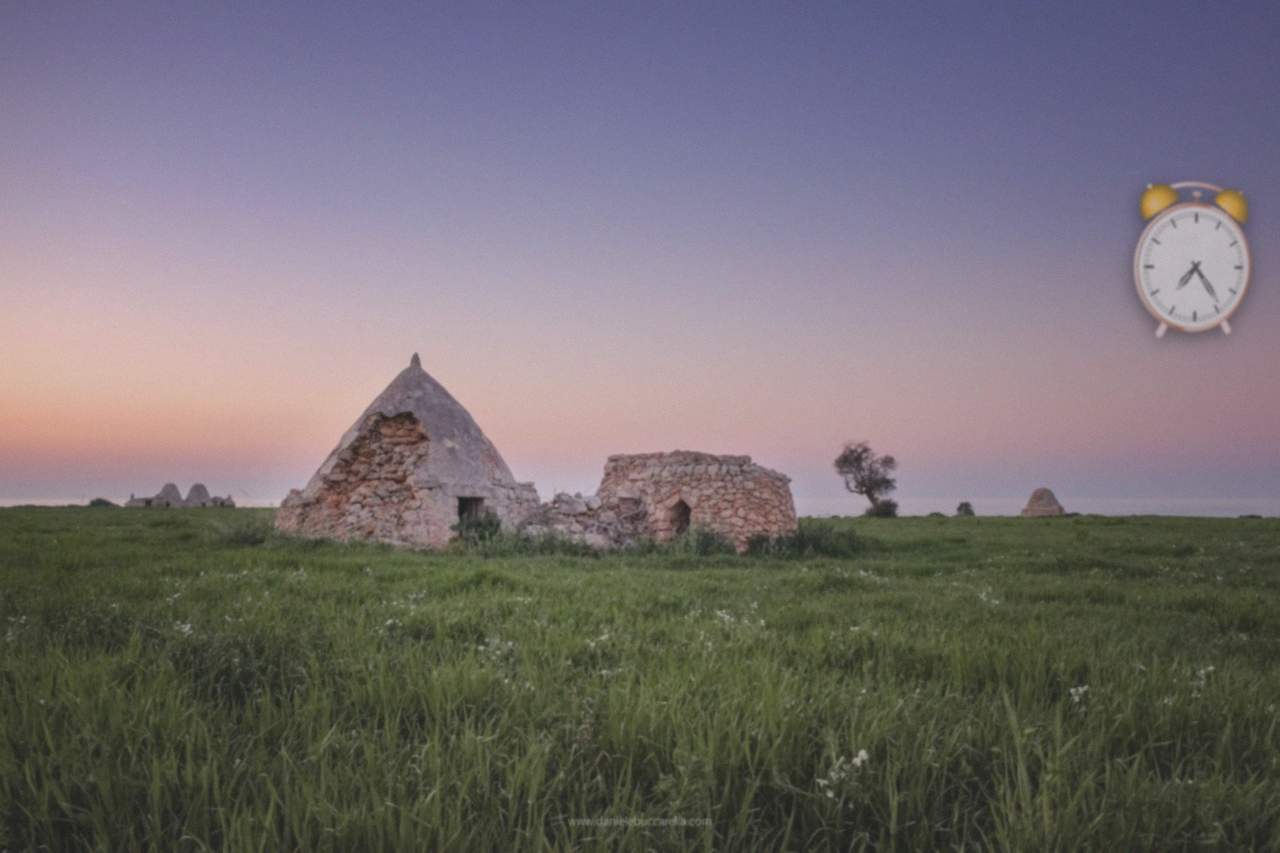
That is 7.24
